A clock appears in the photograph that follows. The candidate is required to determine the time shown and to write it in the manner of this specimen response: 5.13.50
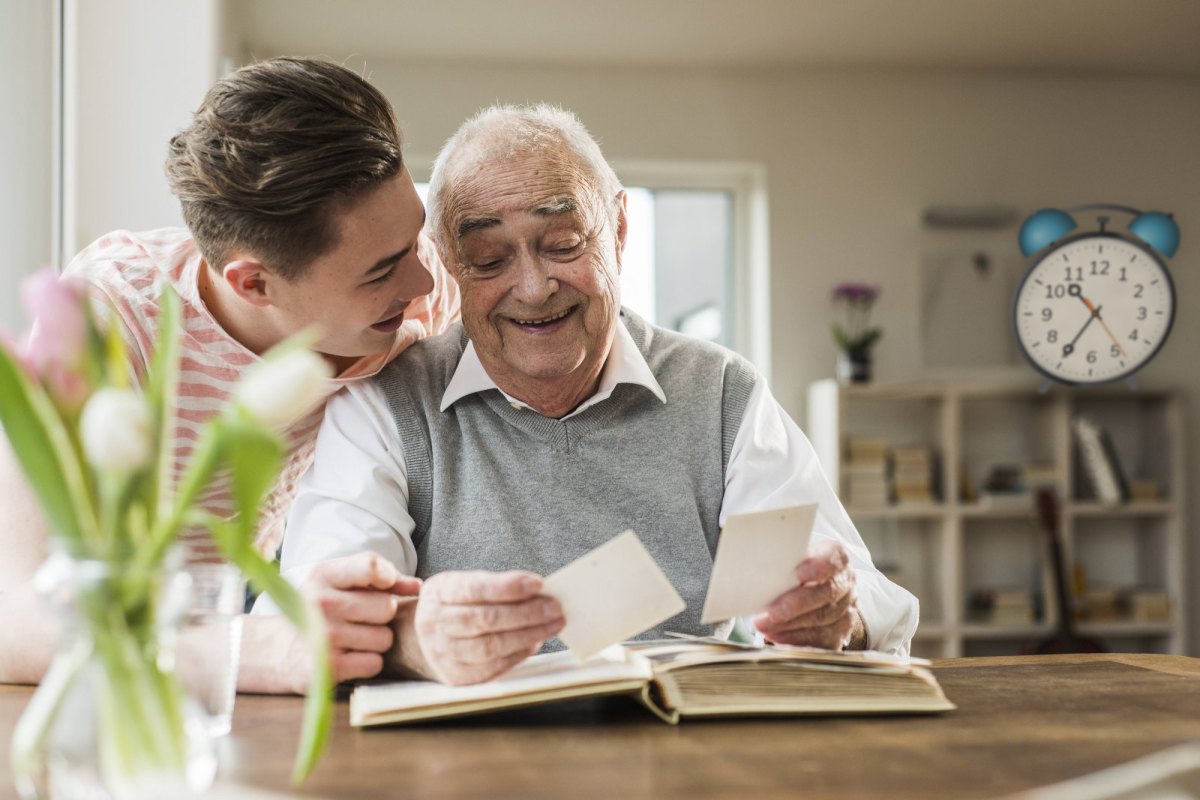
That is 10.35.24
